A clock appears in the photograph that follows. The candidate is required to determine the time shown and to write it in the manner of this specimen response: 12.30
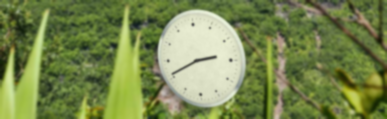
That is 2.41
